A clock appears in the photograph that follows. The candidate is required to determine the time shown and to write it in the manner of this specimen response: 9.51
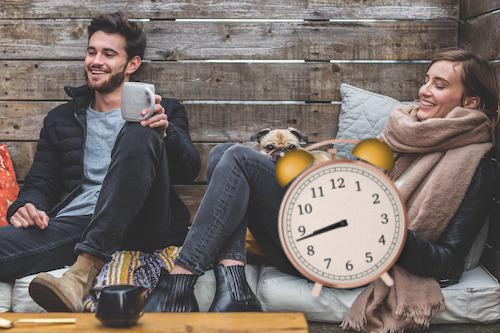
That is 8.43
